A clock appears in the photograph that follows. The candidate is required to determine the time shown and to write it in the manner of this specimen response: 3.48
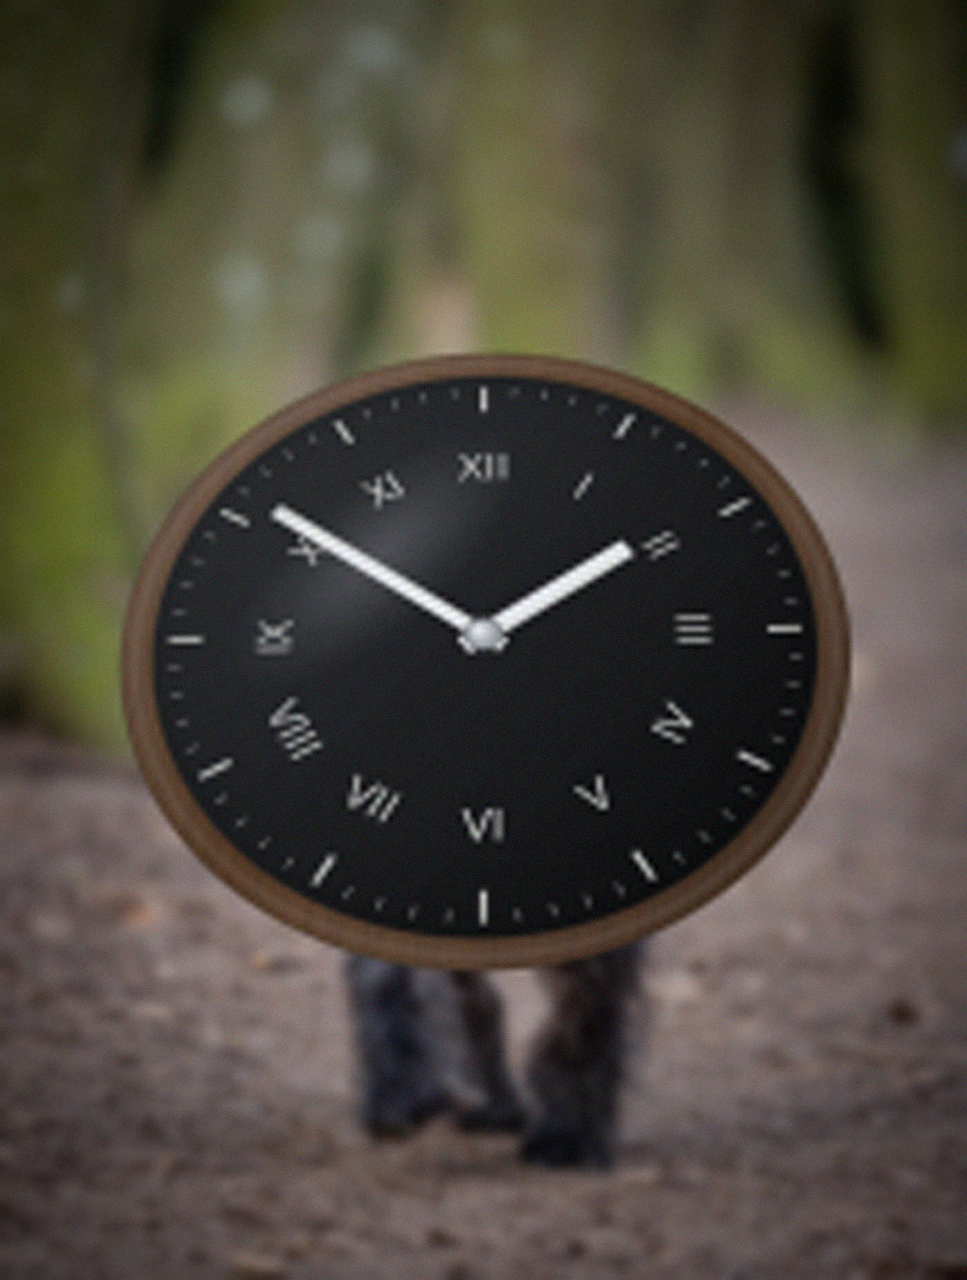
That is 1.51
